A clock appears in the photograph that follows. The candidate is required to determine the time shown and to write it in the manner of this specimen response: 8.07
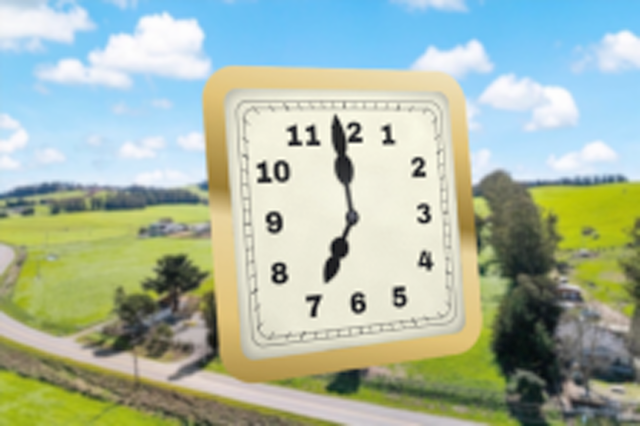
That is 6.59
